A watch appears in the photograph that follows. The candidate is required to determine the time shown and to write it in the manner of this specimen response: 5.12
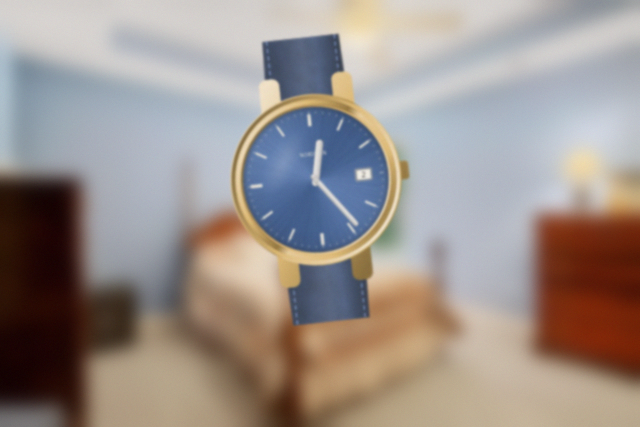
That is 12.24
